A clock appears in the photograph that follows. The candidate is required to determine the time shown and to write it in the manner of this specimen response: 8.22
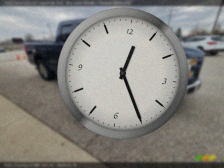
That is 12.25
